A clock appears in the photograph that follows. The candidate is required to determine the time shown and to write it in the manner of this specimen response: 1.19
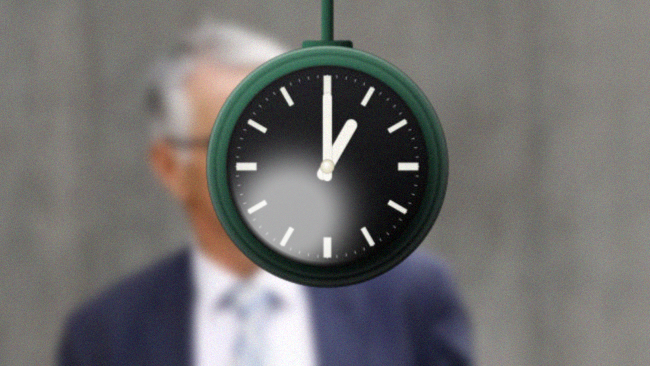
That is 1.00
